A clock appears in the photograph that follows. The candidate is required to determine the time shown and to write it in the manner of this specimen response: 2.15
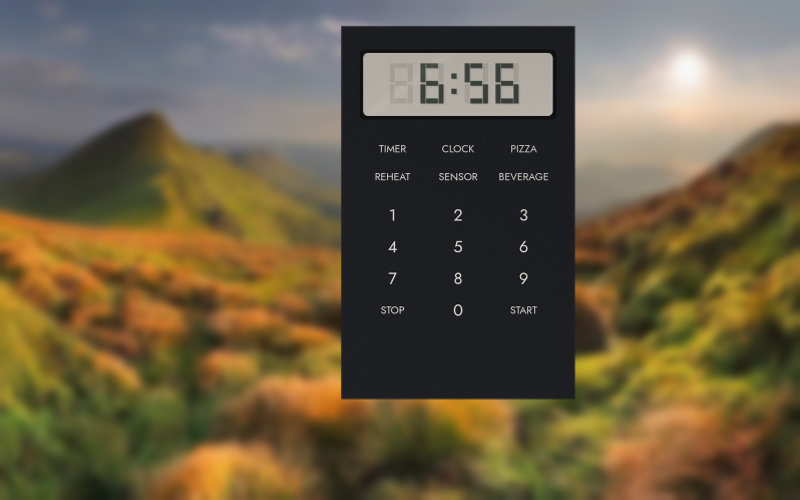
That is 6.56
